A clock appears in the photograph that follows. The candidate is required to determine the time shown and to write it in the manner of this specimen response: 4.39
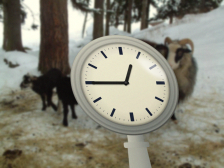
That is 12.45
